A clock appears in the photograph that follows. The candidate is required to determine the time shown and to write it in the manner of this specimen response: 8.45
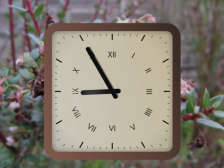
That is 8.55
